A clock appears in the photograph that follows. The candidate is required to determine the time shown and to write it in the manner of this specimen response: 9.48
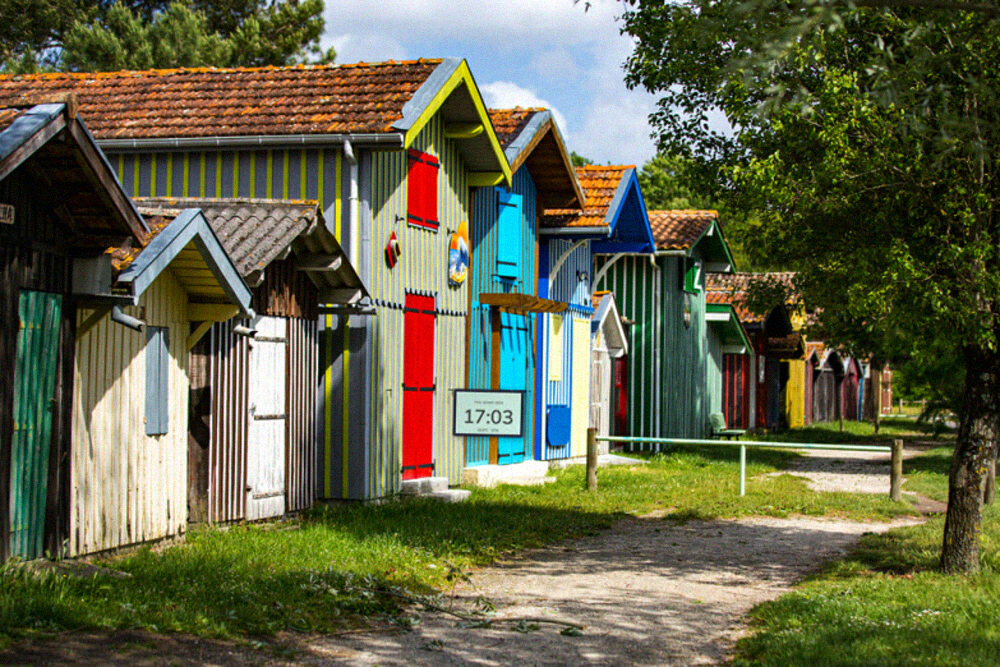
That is 17.03
